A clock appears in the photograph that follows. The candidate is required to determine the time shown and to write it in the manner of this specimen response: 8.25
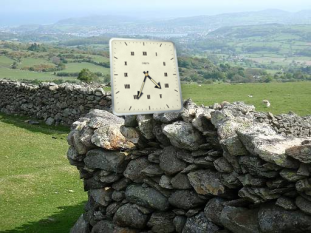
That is 4.34
